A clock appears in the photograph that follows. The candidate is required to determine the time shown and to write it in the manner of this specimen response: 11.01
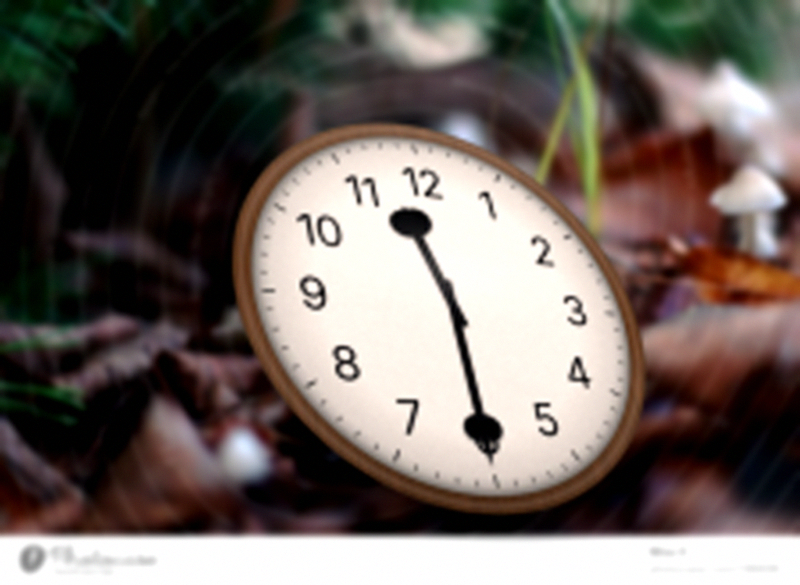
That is 11.30
